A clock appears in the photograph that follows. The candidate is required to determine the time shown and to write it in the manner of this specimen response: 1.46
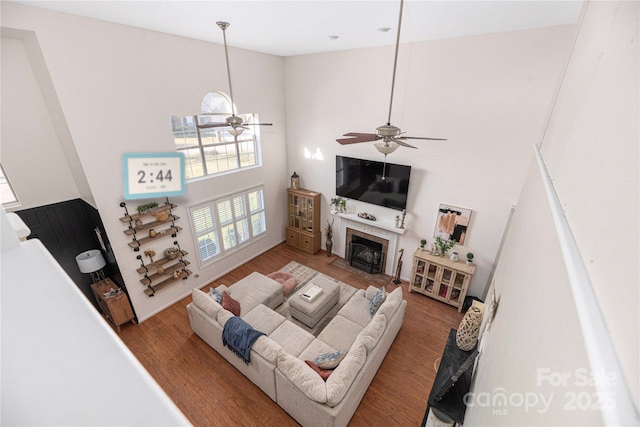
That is 2.44
